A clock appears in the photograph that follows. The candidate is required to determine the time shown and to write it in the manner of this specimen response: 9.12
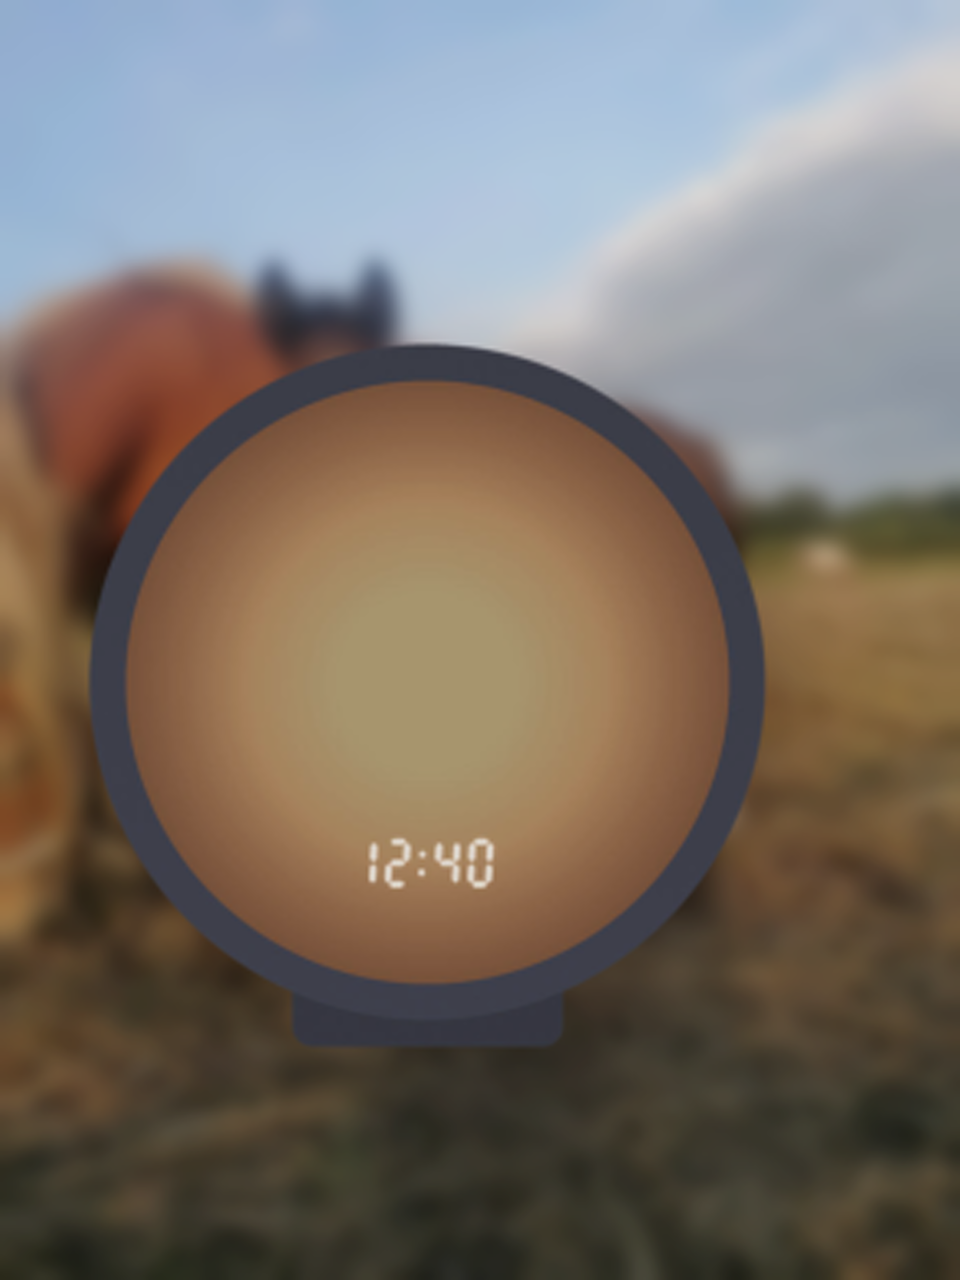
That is 12.40
